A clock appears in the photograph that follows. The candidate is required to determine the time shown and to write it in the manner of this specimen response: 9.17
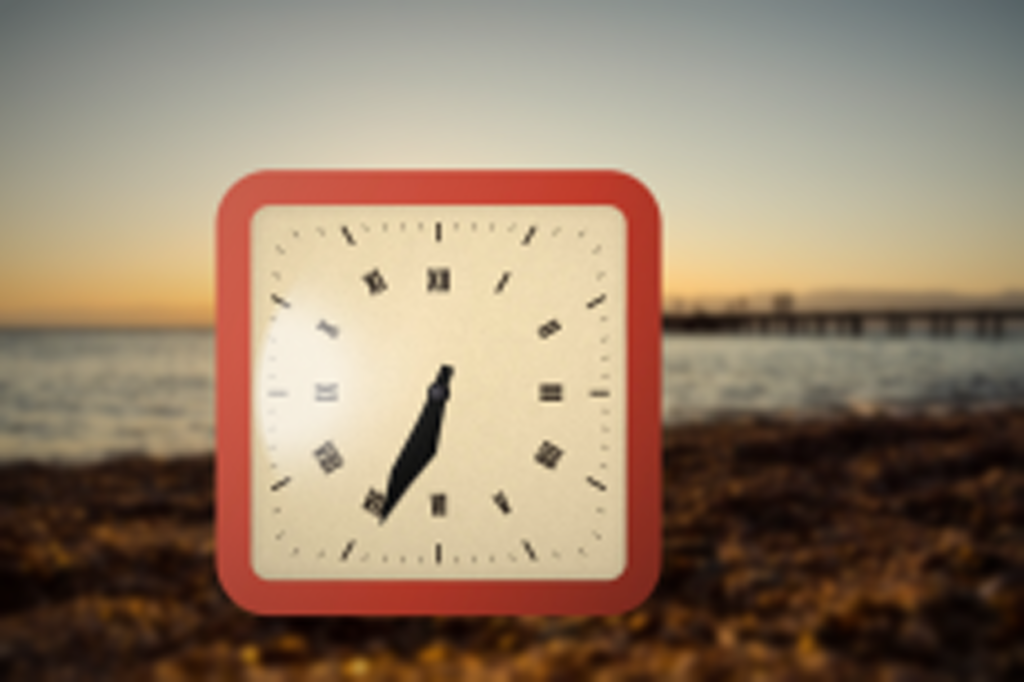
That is 6.34
